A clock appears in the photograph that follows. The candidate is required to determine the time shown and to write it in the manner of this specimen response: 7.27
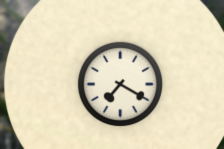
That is 7.20
